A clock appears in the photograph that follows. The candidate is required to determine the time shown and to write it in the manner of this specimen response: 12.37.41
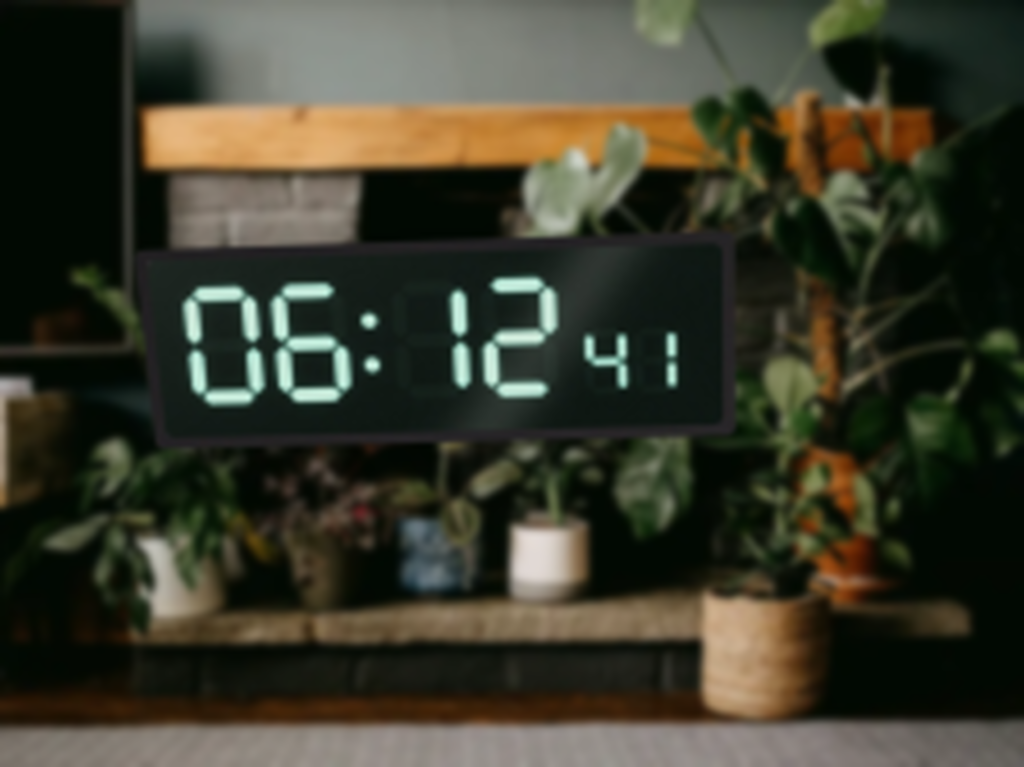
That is 6.12.41
